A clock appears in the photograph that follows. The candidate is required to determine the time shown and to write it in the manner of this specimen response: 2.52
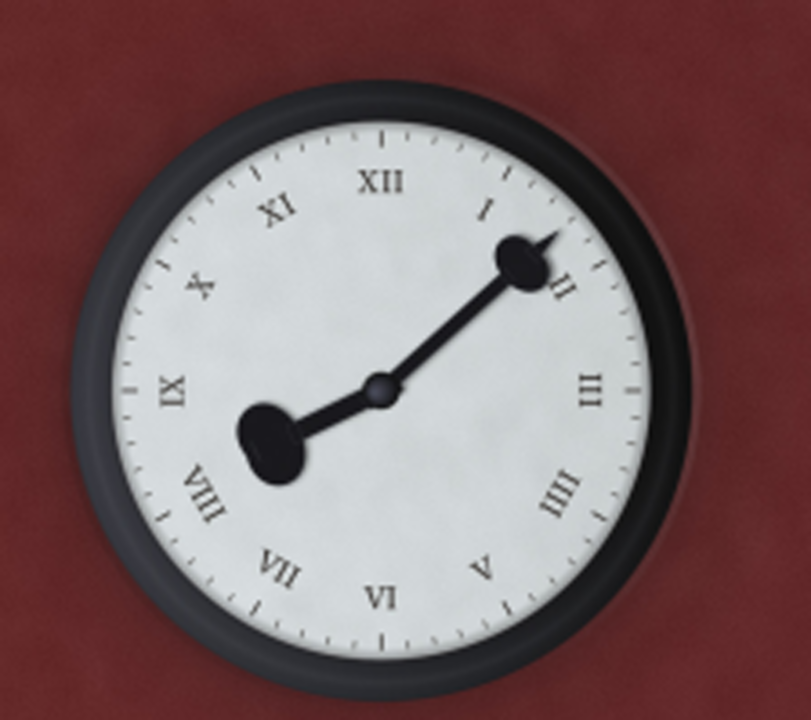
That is 8.08
